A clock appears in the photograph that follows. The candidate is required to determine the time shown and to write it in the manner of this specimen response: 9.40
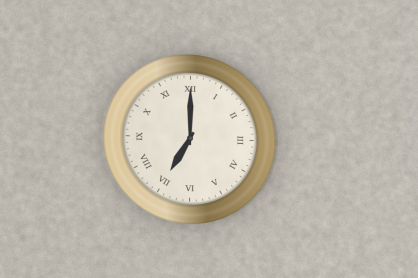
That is 7.00
